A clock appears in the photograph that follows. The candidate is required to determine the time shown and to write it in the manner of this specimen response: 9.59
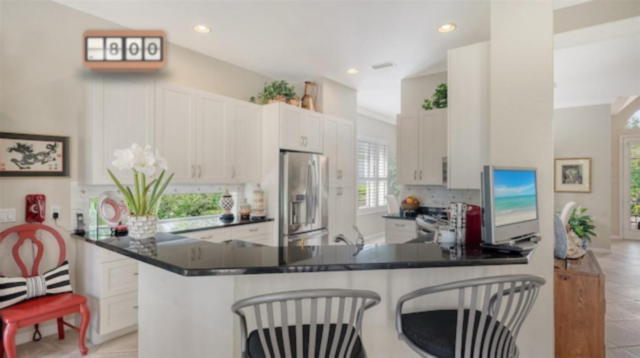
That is 8.00
